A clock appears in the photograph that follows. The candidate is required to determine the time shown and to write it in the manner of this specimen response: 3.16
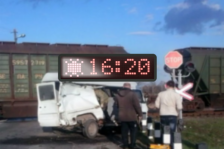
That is 16.20
